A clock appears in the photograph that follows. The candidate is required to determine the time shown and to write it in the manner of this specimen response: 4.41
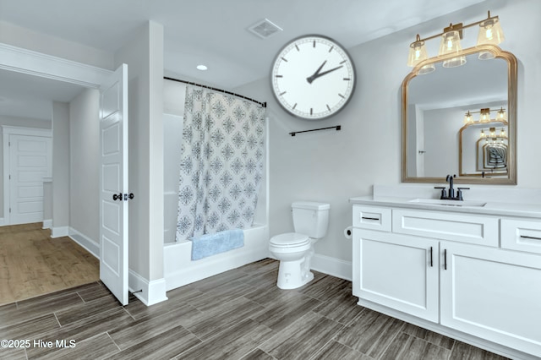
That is 1.11
